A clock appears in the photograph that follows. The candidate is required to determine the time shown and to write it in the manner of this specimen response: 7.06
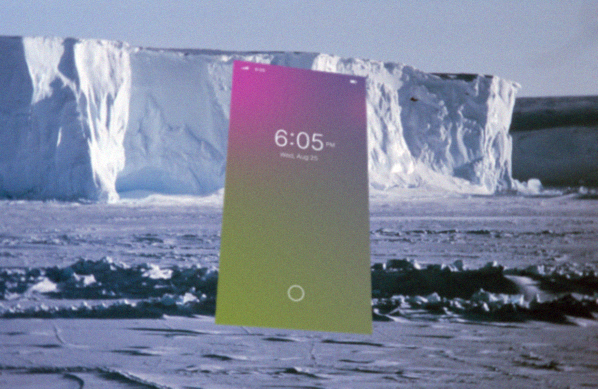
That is 6.05
